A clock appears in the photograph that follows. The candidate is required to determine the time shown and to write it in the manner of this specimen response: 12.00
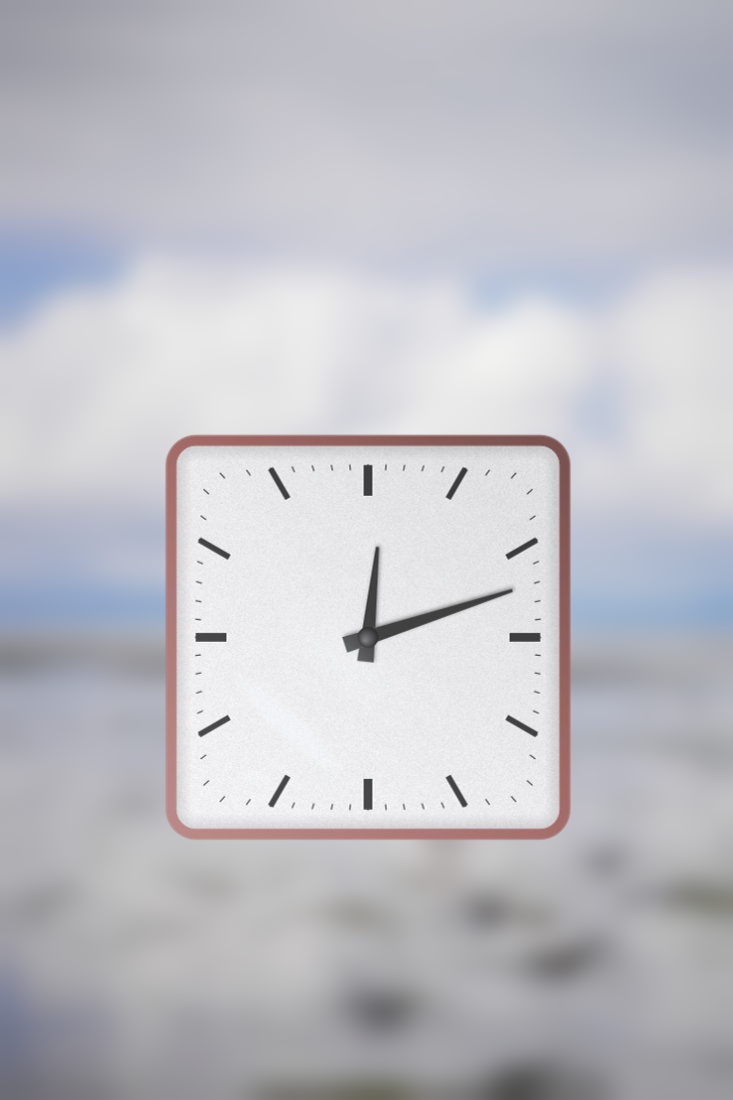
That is 12.12
